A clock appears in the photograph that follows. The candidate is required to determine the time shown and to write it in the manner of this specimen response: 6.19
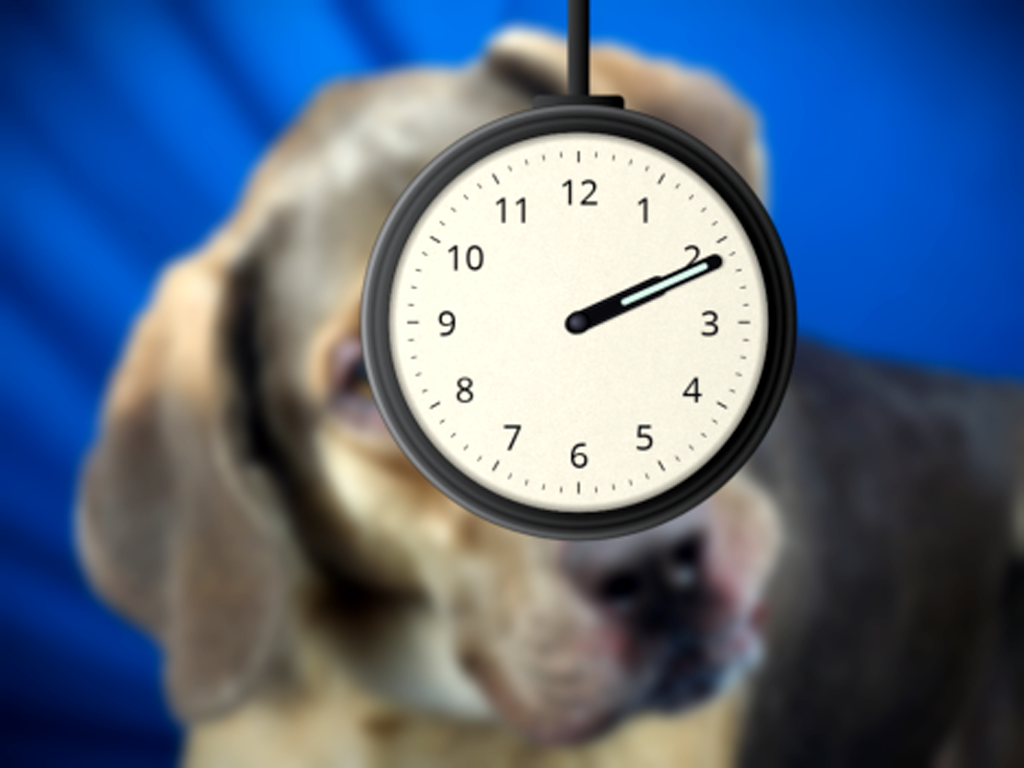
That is 2.11
